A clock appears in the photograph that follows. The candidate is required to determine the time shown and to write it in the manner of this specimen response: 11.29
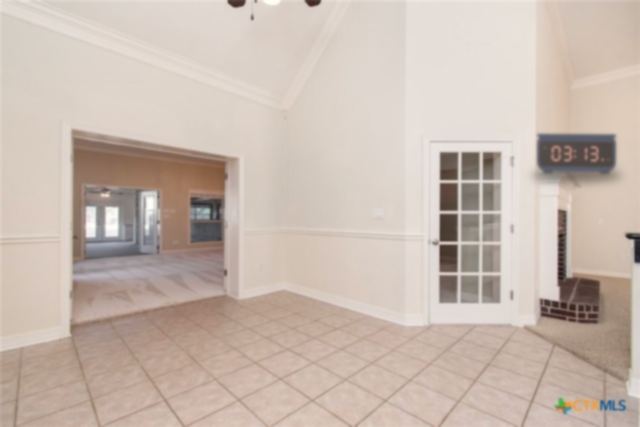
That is 3.13
